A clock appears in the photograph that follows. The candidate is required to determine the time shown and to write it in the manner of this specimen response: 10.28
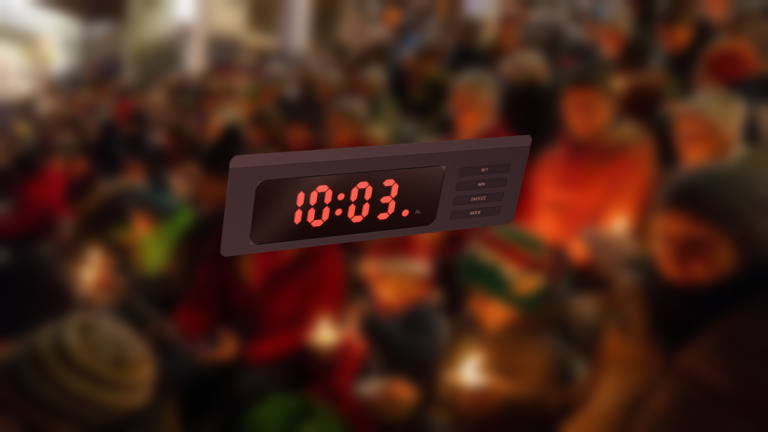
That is 10.03
